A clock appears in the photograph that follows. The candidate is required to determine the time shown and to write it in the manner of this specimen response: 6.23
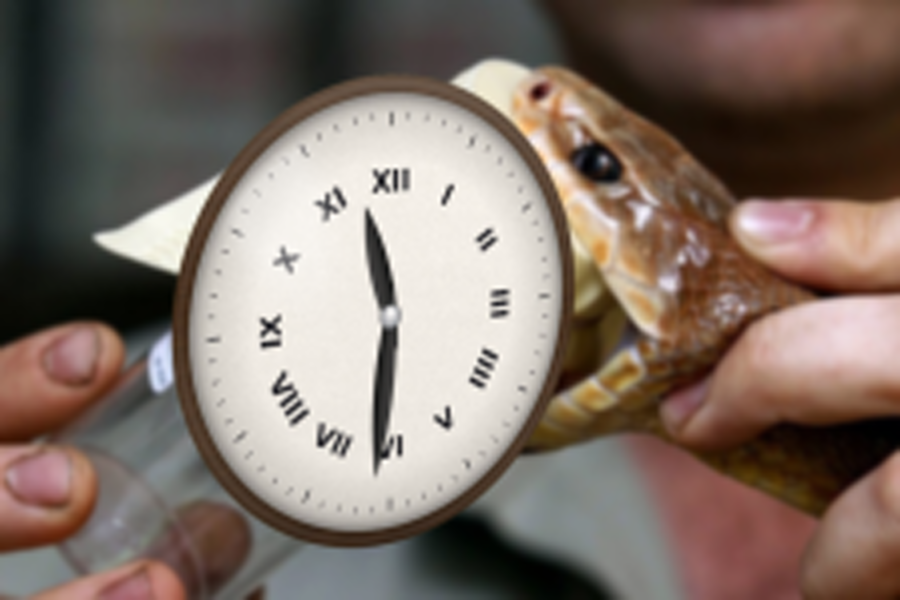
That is 11.31
